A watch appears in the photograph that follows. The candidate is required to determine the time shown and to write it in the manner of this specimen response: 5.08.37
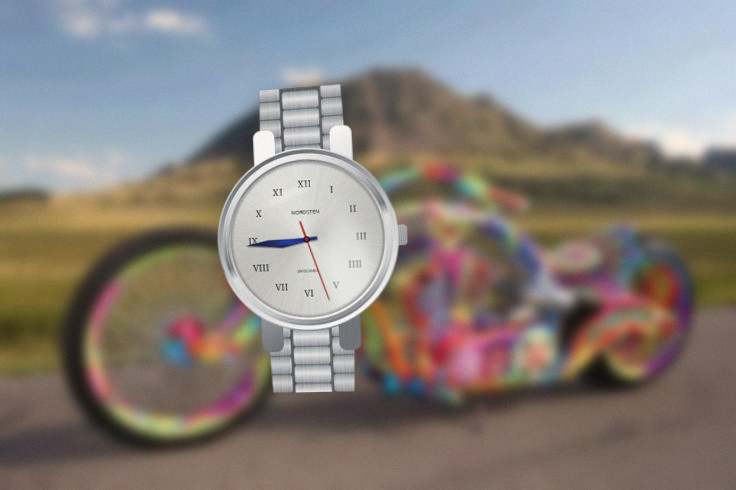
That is 8.44.27
